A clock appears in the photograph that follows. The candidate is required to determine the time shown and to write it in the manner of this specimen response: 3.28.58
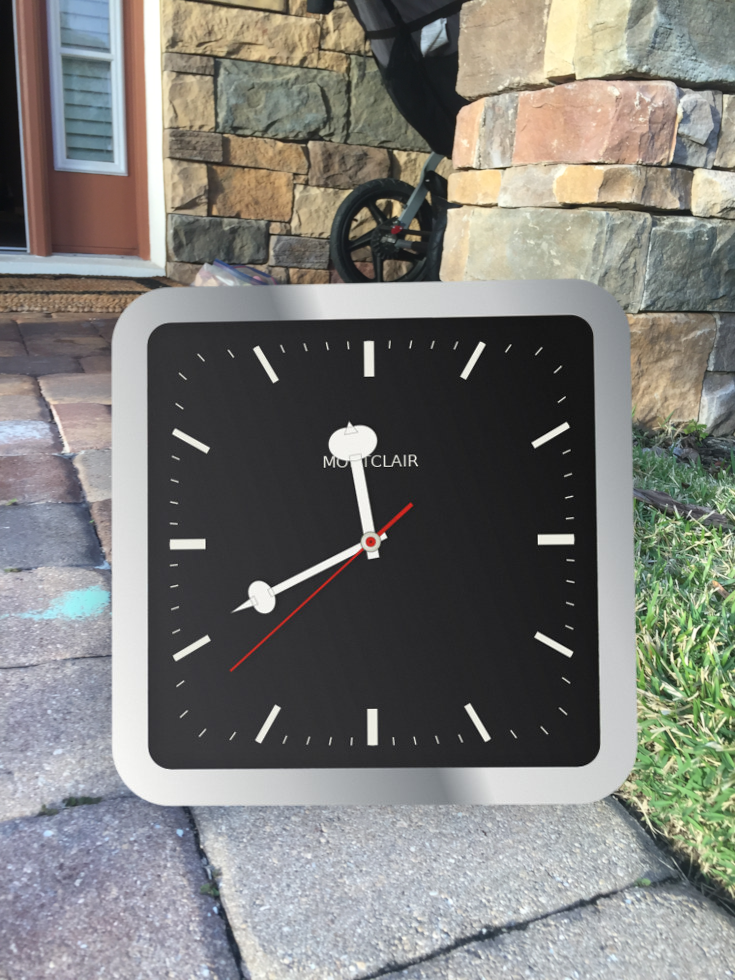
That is 11.40.38
